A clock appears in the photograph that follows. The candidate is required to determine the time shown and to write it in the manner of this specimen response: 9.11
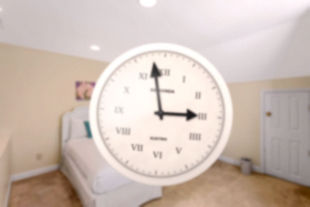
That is 2.58
